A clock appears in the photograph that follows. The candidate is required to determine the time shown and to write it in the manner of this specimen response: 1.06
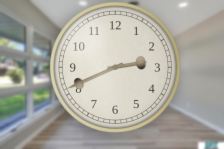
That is 2.41
